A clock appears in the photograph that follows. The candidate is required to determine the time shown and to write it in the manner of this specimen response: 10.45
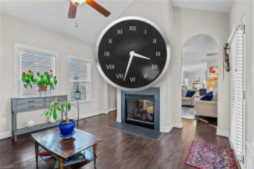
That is 3.33
